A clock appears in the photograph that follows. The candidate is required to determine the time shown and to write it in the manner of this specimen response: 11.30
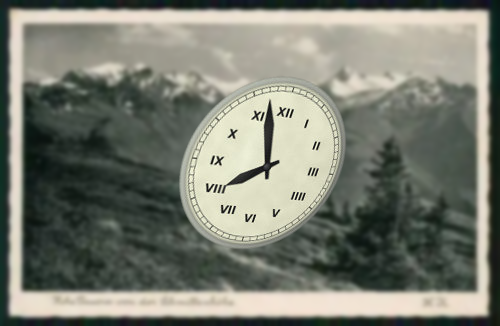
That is 7.57
